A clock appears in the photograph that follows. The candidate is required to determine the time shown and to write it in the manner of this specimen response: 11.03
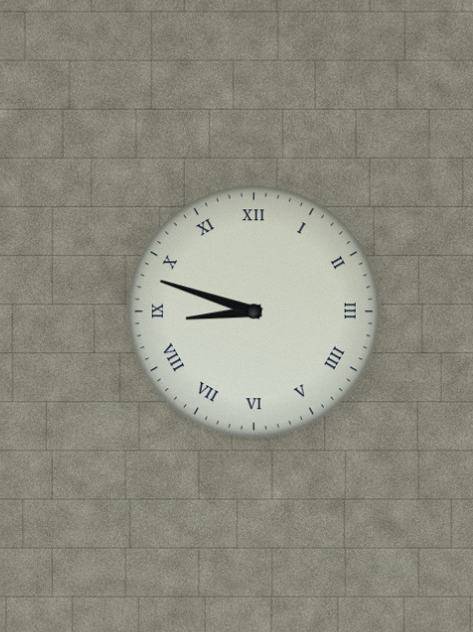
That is 8.48
